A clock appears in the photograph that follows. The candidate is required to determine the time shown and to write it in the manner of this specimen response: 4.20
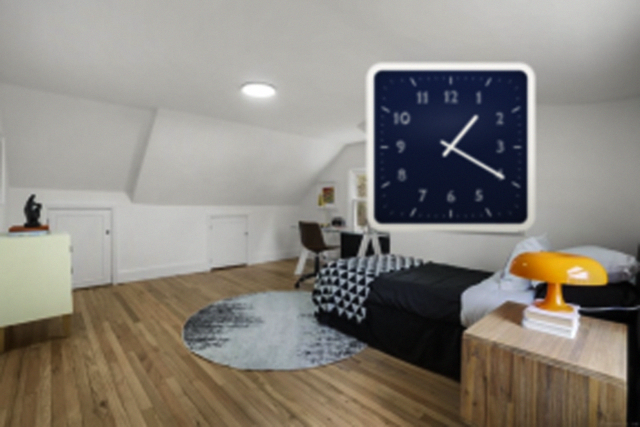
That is 1.20
